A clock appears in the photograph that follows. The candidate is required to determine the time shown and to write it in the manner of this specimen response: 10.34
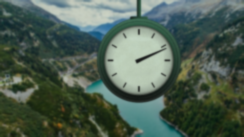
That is 2.11
